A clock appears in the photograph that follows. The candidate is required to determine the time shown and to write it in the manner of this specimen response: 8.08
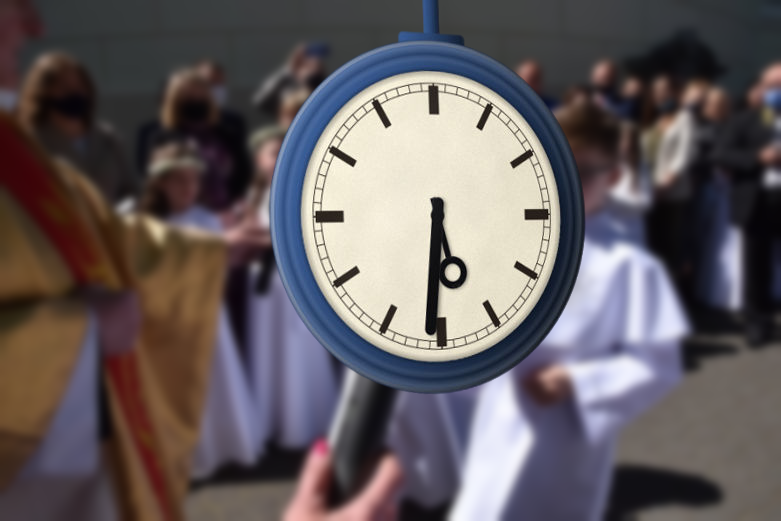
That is 5.31
